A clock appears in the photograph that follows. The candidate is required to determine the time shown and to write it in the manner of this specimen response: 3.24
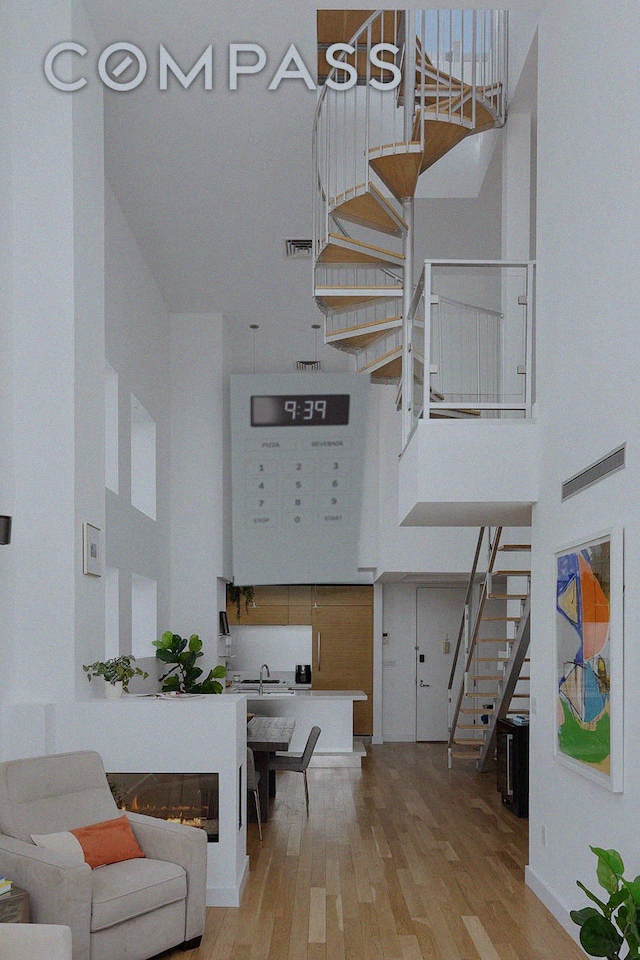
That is 9.39
